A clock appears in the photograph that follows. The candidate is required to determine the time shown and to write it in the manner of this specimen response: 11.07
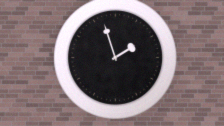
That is 1.57
